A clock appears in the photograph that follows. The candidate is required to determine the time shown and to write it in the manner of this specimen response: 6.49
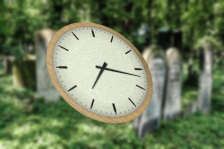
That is 7.17
